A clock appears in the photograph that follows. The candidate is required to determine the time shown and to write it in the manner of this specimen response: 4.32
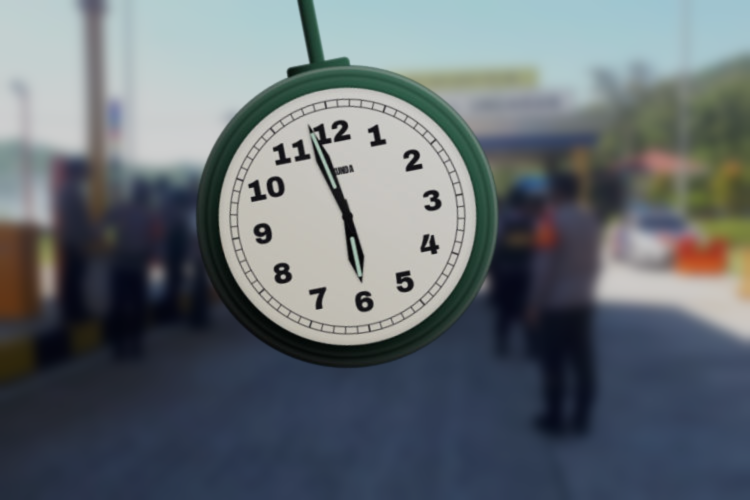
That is 5.58
